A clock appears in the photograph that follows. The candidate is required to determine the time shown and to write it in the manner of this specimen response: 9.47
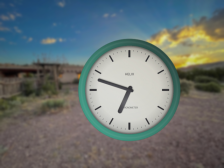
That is 6.48
